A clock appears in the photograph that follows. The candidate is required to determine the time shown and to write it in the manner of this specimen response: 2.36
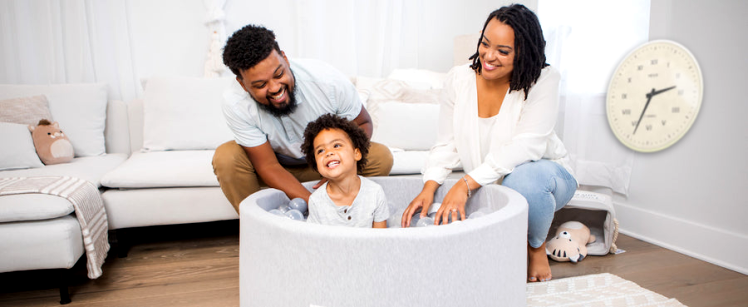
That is 2.34
